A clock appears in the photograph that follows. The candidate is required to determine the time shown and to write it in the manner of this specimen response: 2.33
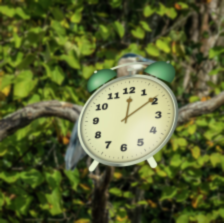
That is 12.09
